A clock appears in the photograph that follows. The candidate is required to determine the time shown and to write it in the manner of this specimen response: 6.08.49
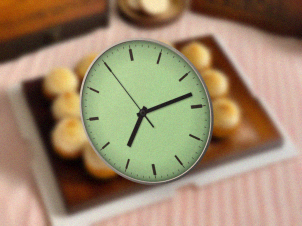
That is 7.12.55
